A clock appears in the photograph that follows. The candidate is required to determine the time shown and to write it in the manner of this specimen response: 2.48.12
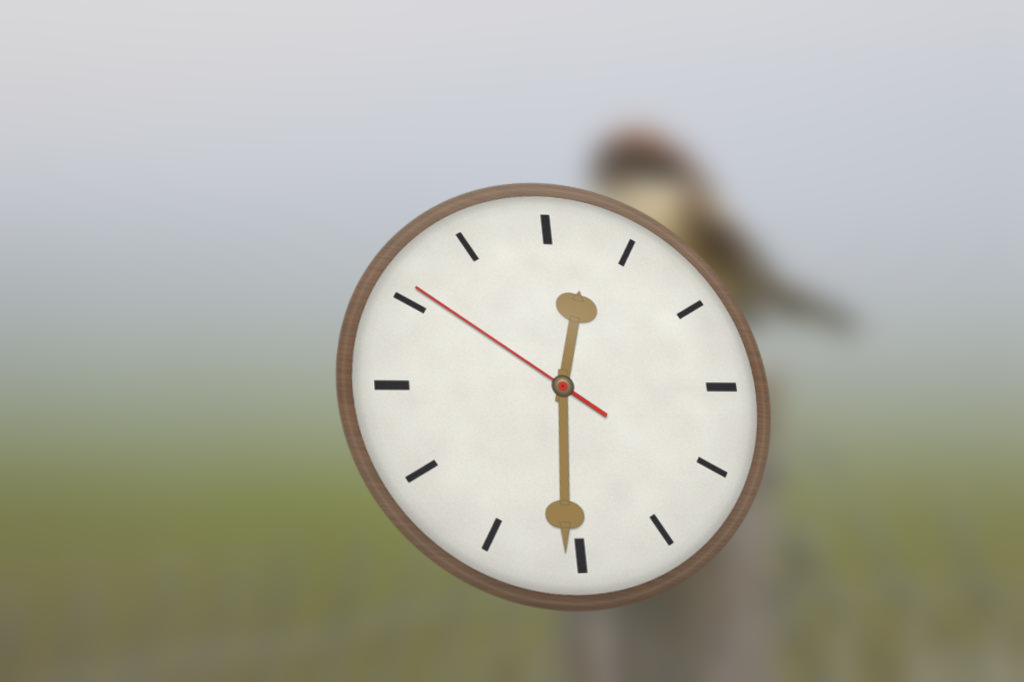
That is 12.30.51
